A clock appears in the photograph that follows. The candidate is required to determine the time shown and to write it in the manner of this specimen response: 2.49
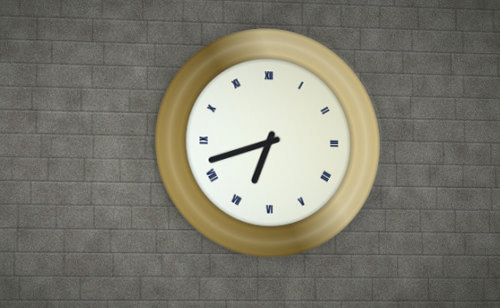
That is 6.42
